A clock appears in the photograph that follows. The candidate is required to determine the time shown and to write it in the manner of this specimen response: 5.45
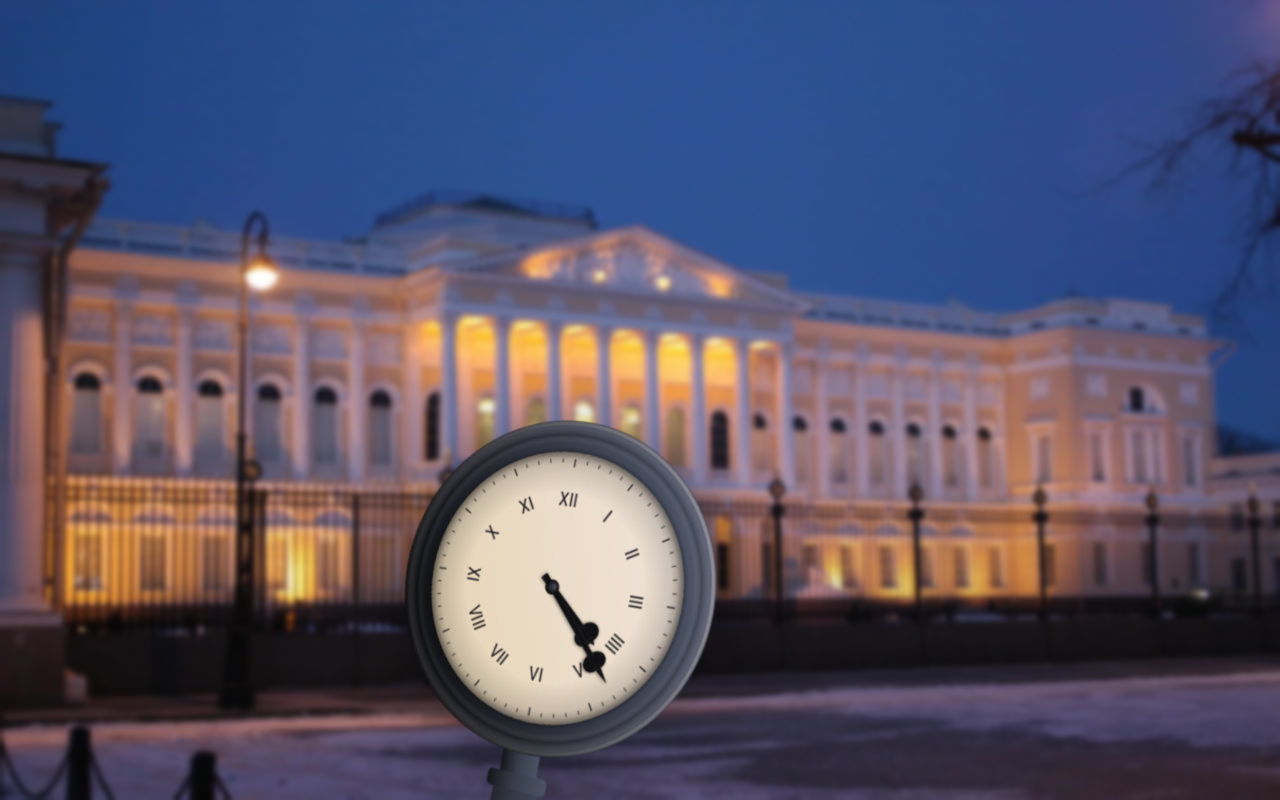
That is 4.23
